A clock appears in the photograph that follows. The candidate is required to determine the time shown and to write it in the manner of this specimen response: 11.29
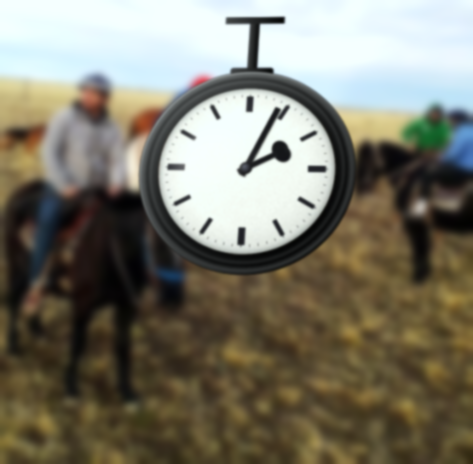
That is 2.04
